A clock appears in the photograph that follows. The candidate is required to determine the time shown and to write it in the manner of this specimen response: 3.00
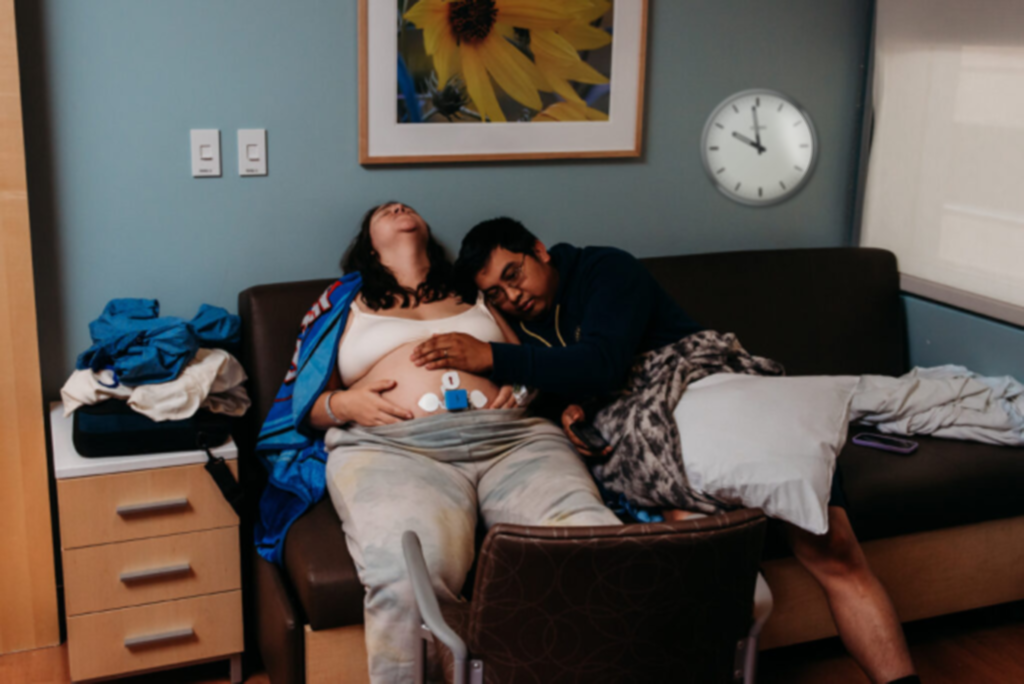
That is 9.59
